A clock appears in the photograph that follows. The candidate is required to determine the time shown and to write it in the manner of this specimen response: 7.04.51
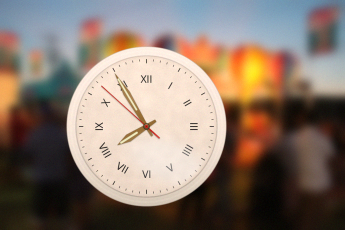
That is 7.54.52
